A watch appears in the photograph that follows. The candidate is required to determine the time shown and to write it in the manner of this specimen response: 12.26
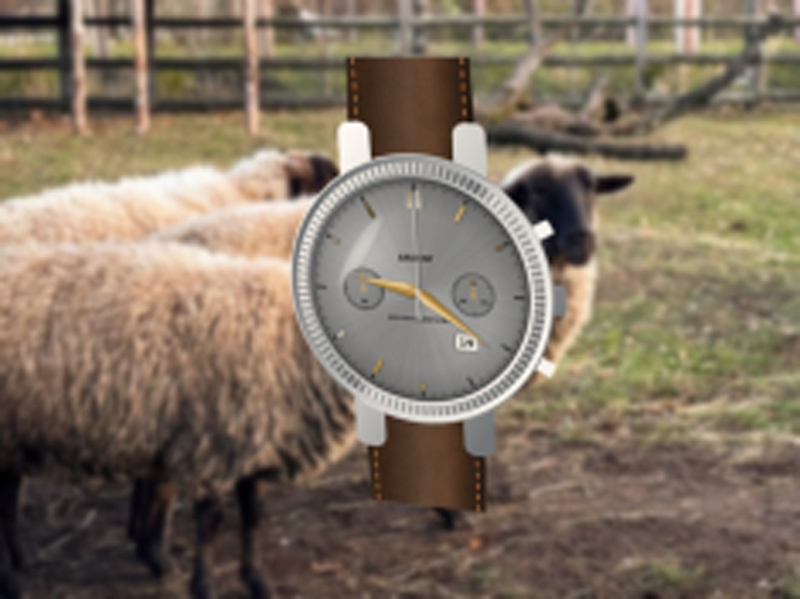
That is 9.21
